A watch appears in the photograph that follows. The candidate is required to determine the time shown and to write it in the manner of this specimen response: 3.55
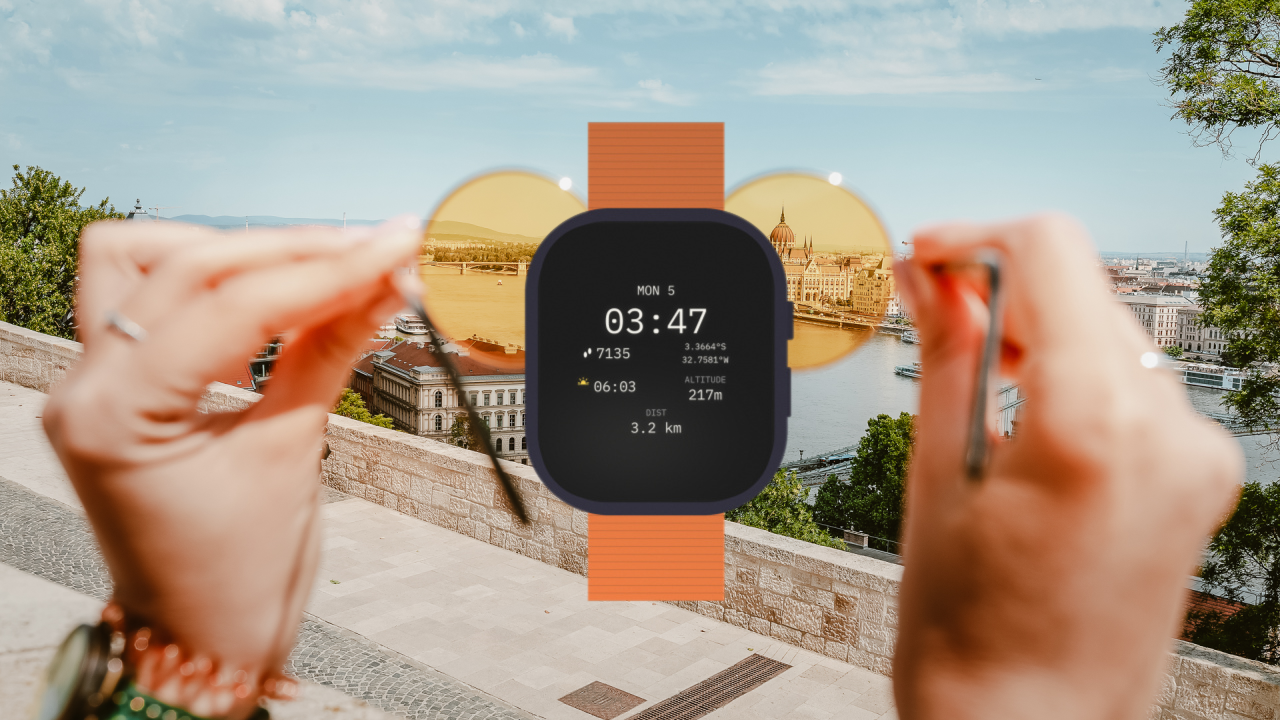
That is 3.47
